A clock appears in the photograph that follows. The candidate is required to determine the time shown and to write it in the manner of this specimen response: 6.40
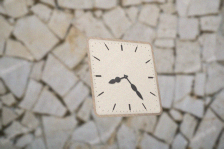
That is 8.24
